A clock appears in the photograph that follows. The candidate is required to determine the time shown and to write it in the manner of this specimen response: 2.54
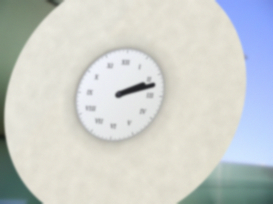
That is 2.12
